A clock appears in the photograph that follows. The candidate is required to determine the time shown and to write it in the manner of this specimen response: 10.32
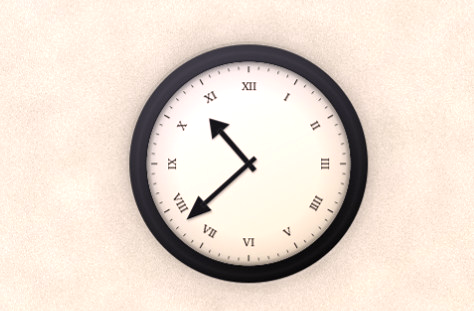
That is 10.38
